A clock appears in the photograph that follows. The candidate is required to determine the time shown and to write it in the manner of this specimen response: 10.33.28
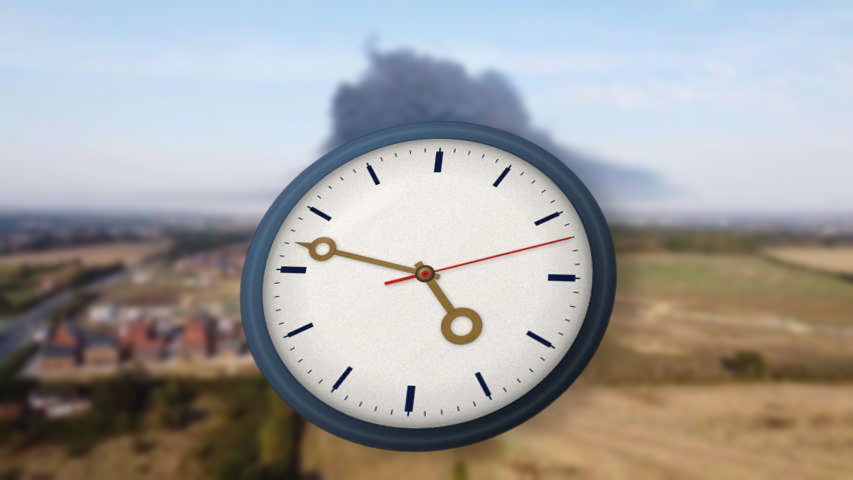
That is 4.47.12
